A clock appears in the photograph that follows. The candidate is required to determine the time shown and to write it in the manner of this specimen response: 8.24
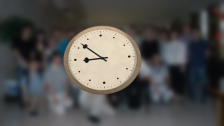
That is 8.52
